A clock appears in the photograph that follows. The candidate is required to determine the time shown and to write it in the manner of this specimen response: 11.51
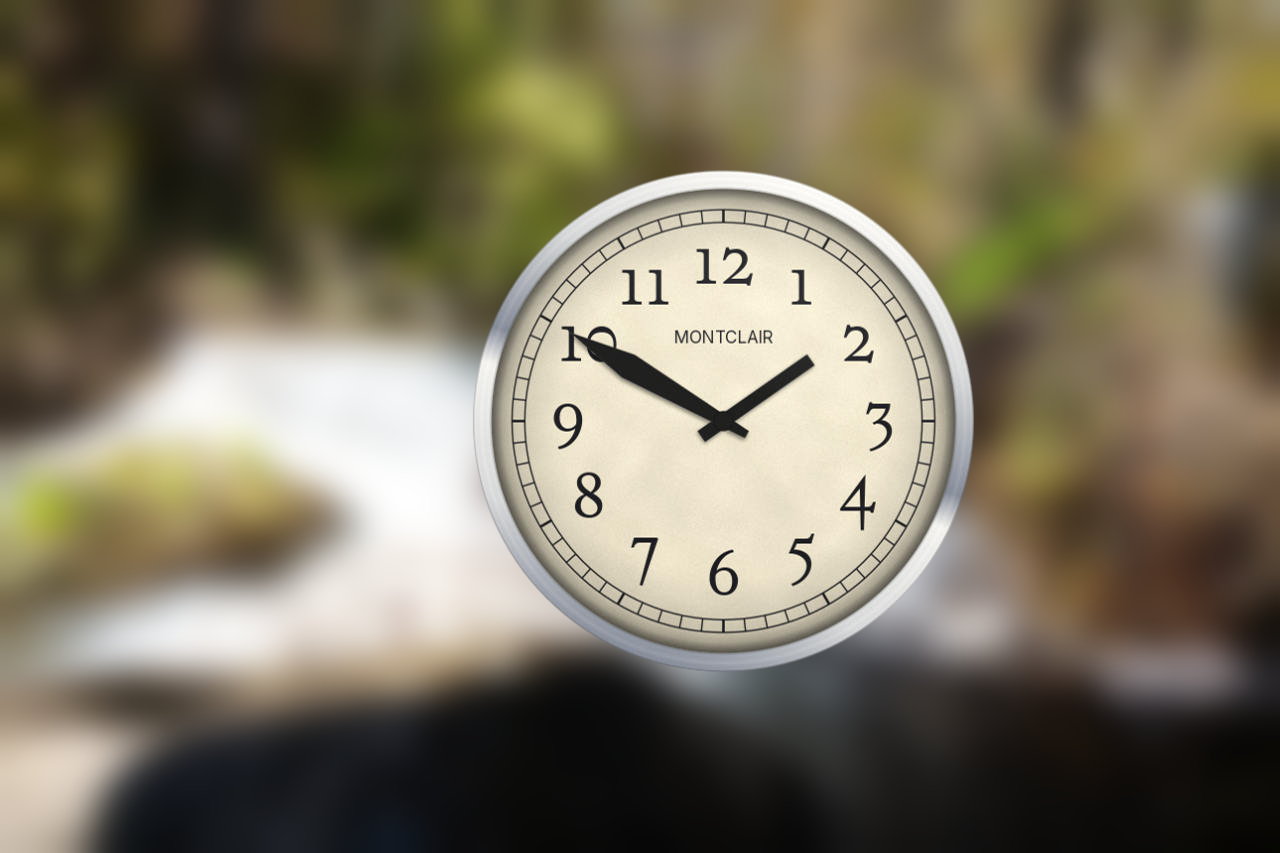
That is 1.50
